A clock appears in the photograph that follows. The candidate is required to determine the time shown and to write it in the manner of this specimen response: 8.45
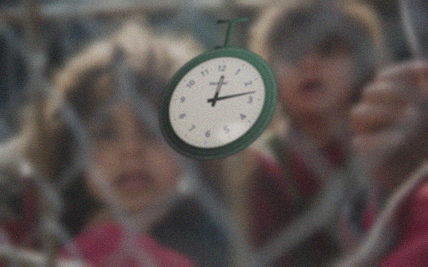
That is 12.13
